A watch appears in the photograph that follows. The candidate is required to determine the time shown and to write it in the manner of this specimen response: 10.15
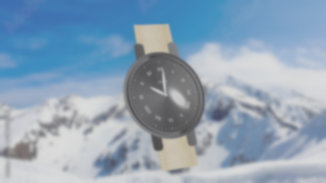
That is 10.01
